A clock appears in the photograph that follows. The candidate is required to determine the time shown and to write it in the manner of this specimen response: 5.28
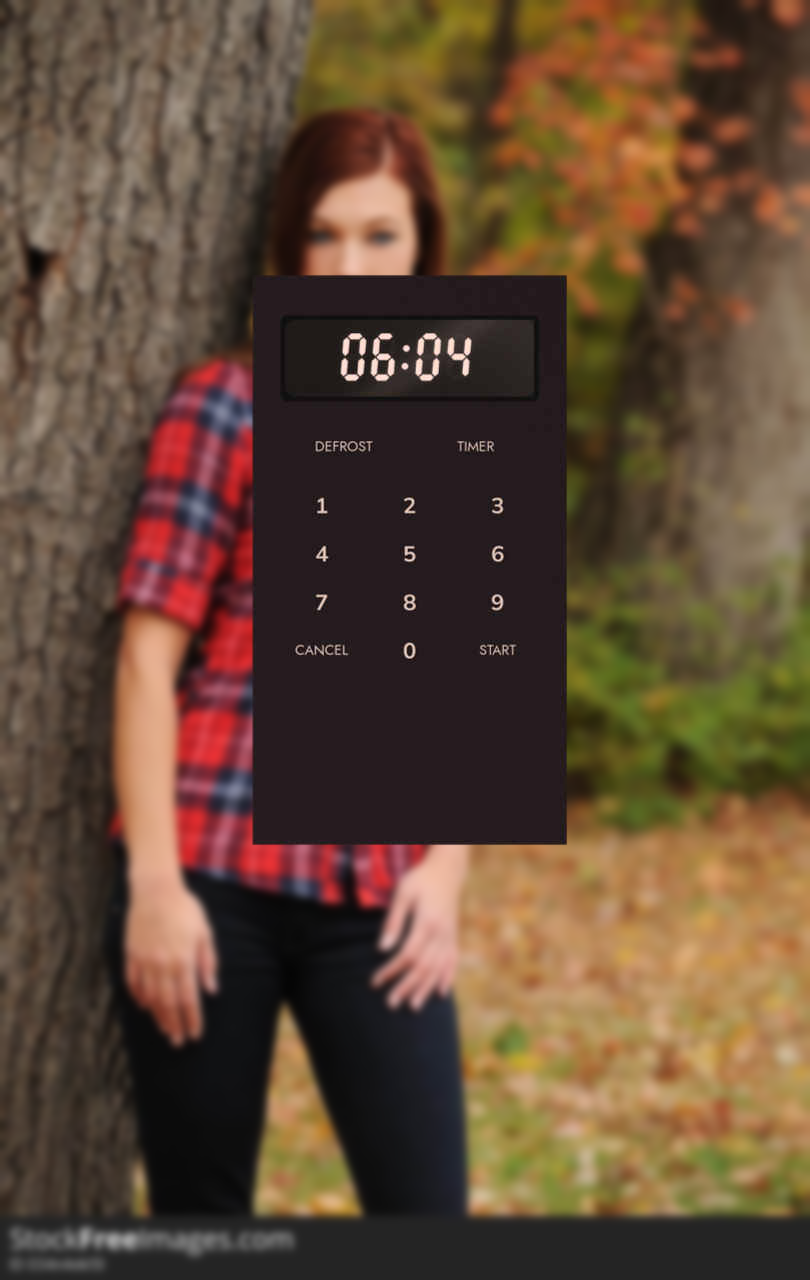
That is 6.04
